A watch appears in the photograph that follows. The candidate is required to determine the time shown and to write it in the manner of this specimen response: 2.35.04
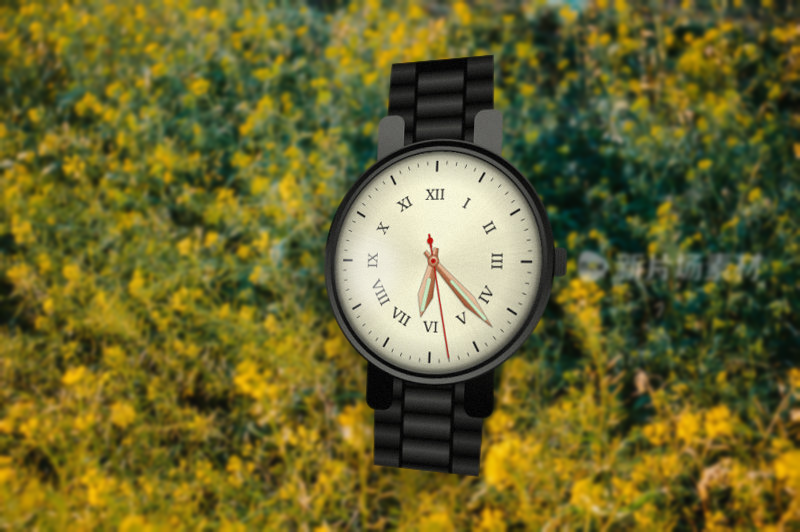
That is 6.22.28
